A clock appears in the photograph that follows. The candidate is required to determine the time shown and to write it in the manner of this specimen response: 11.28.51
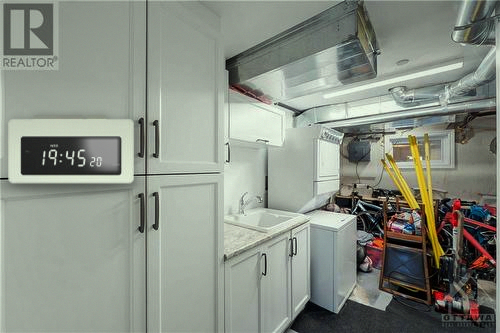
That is 19.45.20
